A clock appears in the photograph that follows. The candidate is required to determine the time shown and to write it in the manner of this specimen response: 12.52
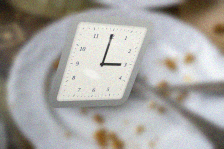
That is 3.00
